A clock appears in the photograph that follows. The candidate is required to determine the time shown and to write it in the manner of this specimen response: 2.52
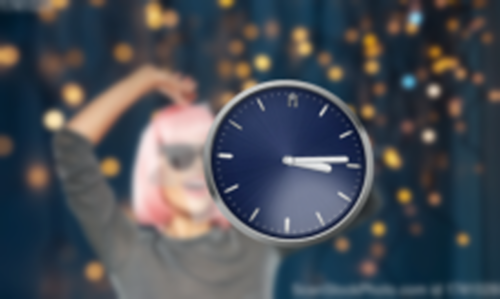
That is 3.14
